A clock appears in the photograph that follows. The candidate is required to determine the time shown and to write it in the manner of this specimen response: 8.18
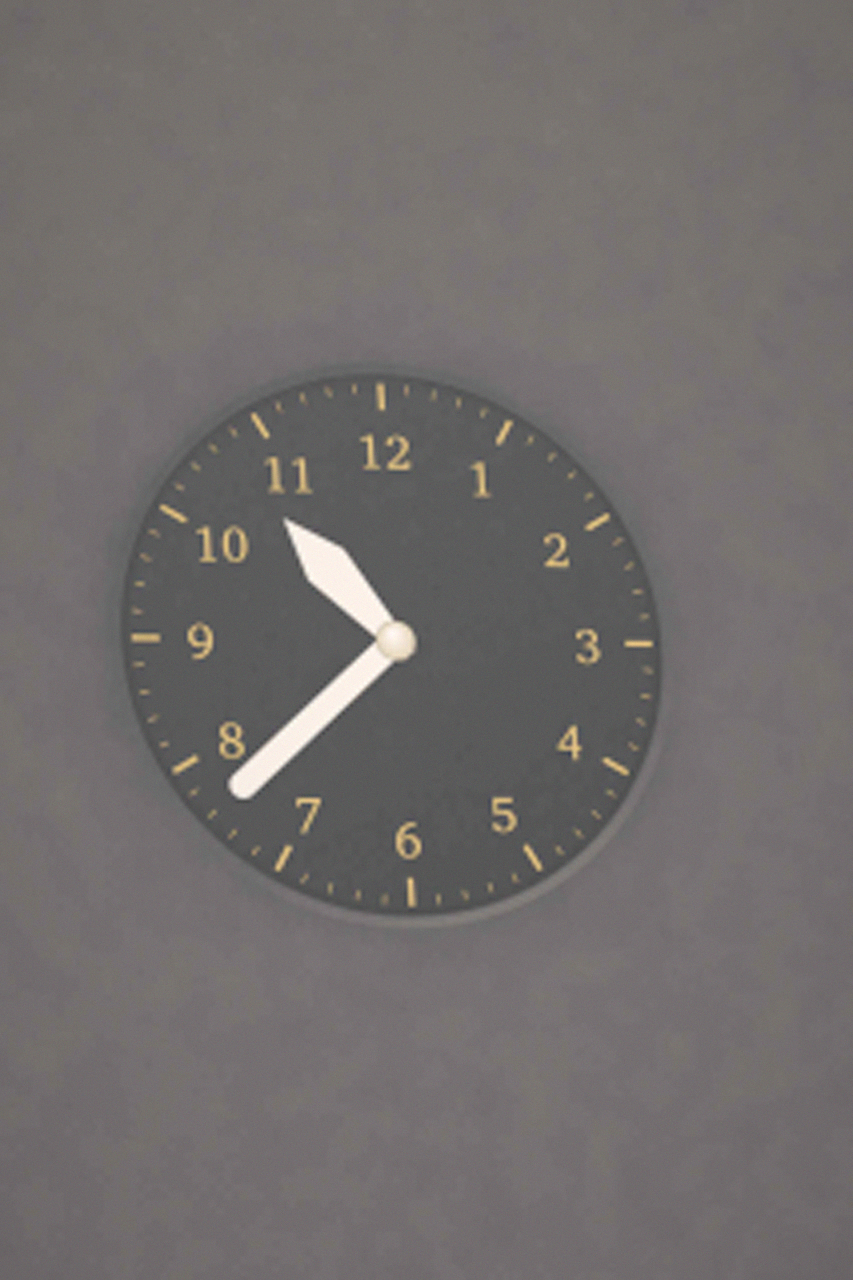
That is 10.38
